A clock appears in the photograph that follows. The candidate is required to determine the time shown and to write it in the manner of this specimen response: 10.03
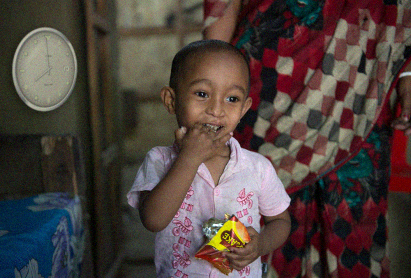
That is 7.59
